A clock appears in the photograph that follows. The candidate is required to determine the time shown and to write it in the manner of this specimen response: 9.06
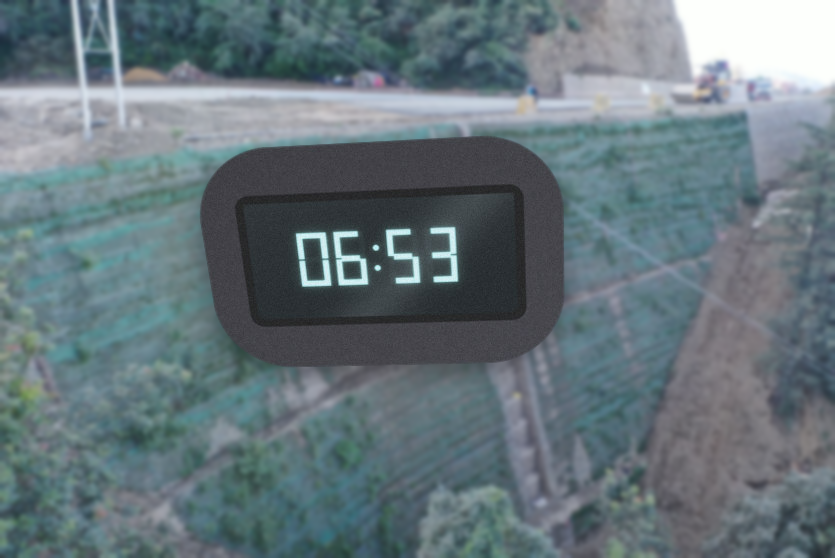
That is 6.53
